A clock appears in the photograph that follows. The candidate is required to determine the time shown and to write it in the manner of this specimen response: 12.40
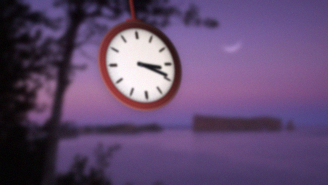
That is 3.19
